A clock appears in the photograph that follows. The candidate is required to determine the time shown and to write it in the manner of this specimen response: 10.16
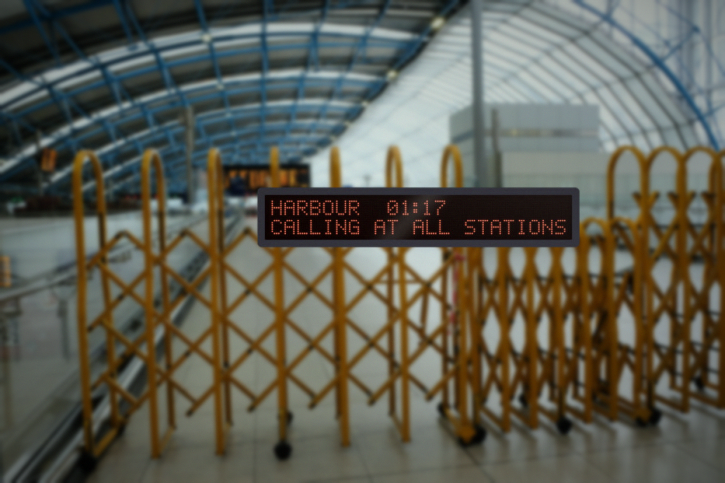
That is 1.17
